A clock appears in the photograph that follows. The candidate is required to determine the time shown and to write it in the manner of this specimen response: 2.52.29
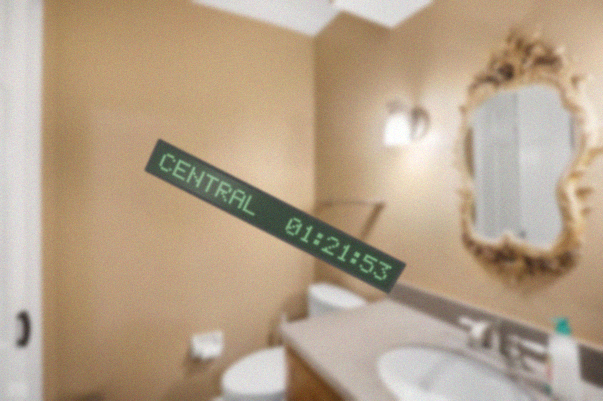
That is 1.21.53
